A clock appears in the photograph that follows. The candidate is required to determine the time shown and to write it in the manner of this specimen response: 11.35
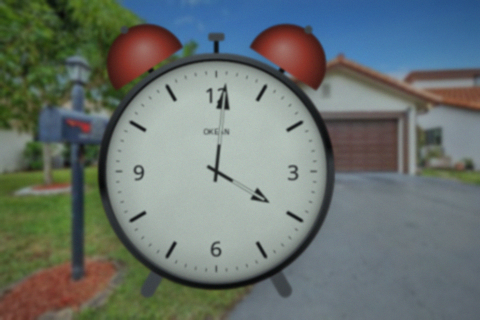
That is 4.01
